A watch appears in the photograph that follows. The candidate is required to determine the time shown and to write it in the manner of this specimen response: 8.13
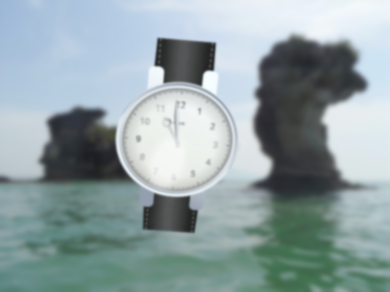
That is 10.59
